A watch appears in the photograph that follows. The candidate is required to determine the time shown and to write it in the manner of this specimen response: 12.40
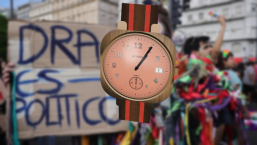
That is 1.05
